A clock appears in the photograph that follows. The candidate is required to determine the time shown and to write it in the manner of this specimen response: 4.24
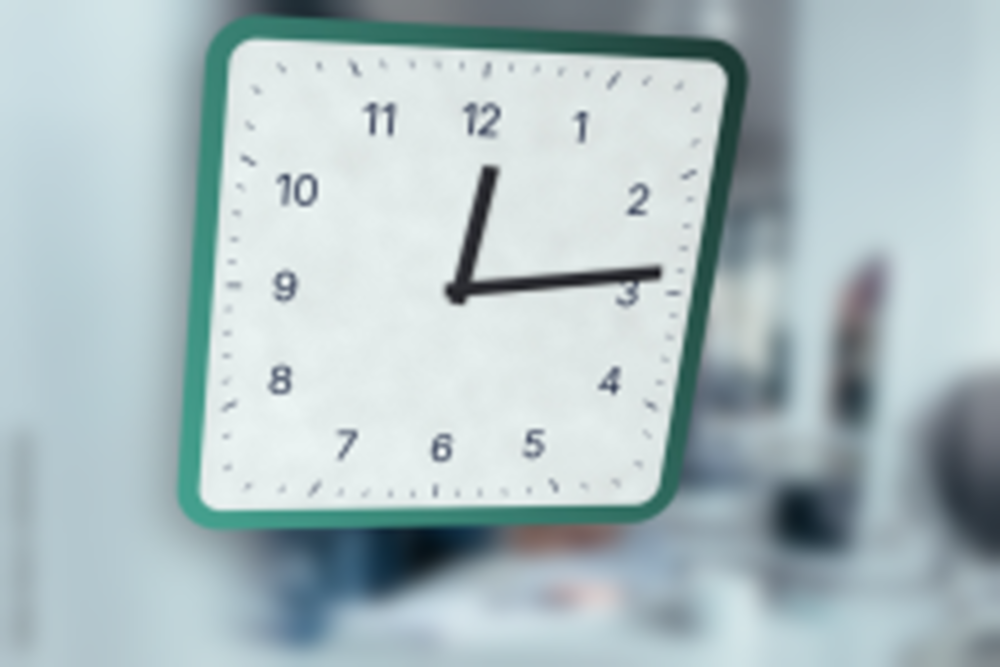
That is 12.14
